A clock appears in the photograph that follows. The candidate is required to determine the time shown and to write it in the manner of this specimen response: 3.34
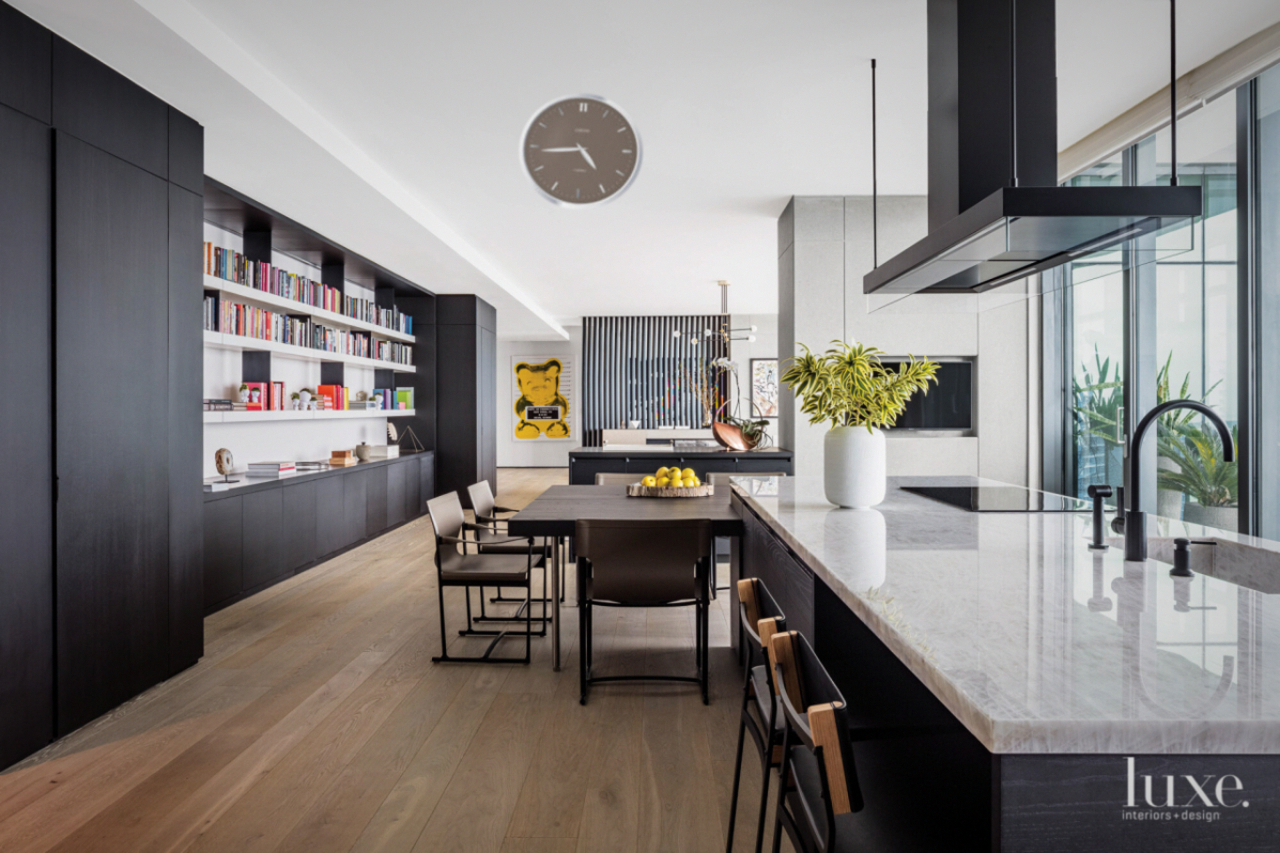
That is 4.44
